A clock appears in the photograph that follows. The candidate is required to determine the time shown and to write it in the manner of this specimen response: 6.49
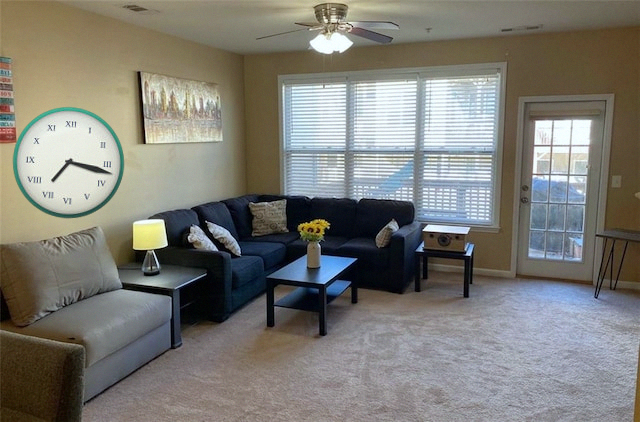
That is 7.17
